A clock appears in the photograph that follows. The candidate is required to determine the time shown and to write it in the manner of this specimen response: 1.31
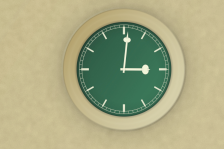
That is 3.01
